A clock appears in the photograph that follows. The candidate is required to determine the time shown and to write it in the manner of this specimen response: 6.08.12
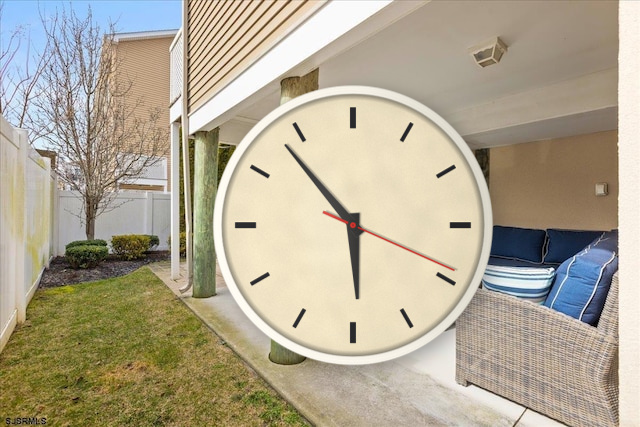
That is 5.53.19
